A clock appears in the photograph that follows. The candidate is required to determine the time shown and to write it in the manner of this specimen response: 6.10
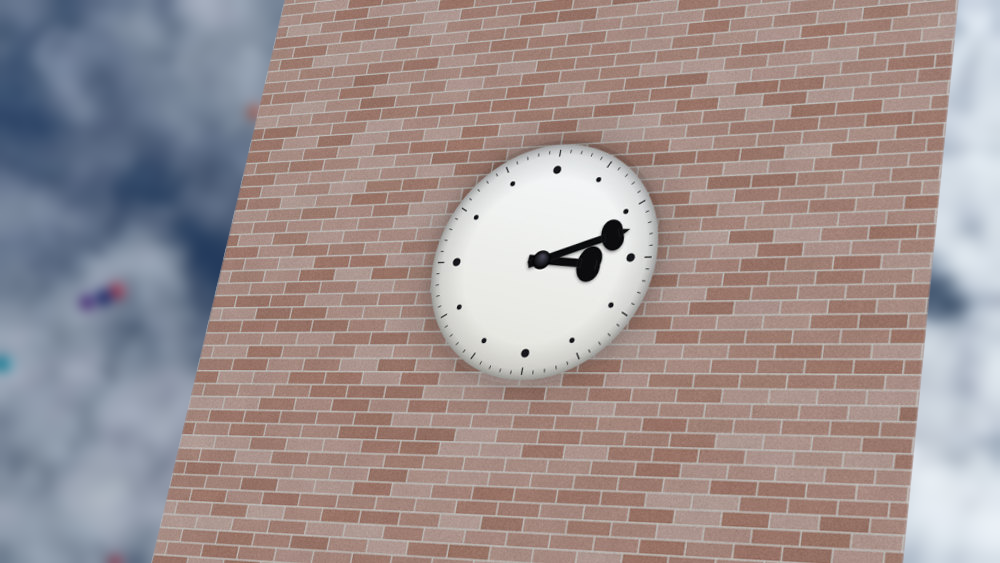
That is 3.12
